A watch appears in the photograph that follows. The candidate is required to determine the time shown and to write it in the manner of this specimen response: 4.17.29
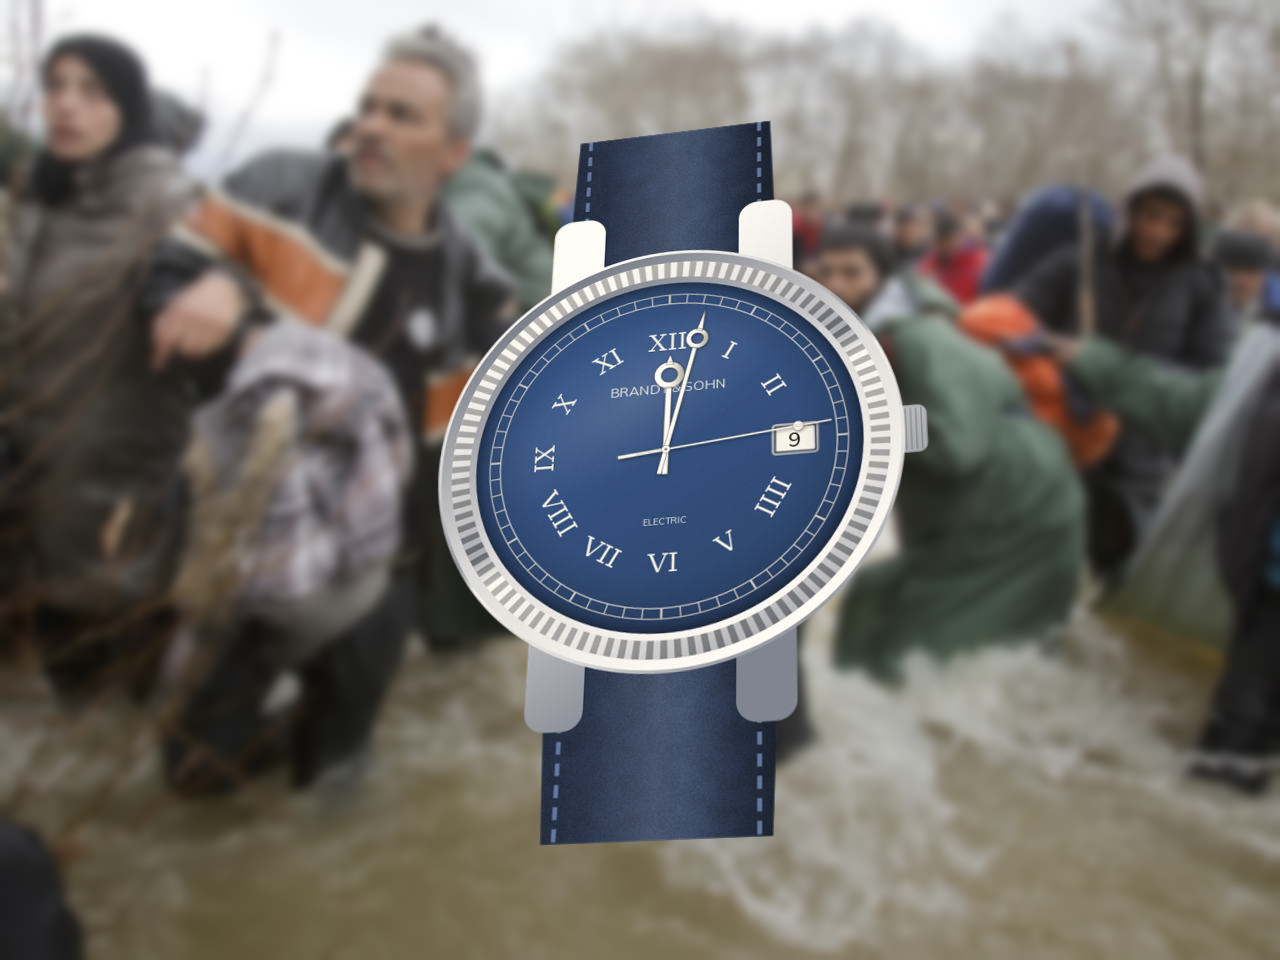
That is 12.02.14
